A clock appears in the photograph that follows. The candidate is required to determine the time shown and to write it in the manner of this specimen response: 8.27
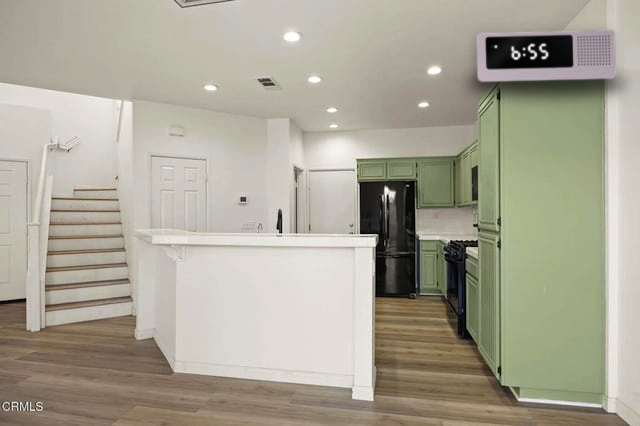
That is 6.55
